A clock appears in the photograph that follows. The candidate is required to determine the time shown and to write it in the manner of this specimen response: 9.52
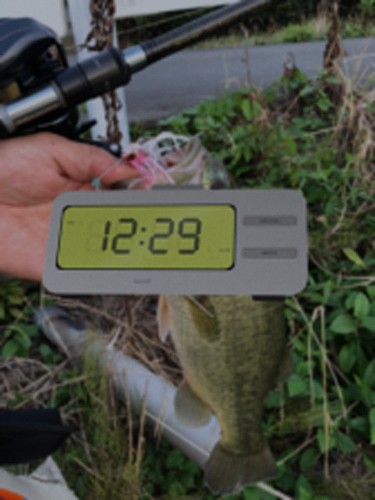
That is 12.29
